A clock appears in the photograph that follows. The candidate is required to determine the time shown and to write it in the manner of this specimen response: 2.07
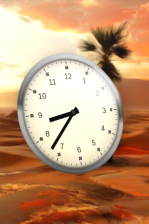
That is 8.37
